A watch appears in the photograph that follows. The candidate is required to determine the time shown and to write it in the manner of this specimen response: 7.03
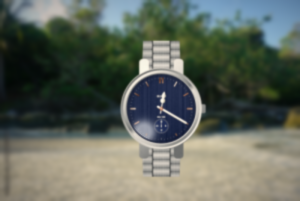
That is 12.20
